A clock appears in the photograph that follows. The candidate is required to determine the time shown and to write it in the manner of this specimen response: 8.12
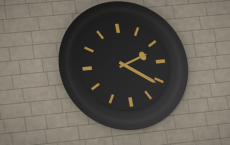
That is 2.21
